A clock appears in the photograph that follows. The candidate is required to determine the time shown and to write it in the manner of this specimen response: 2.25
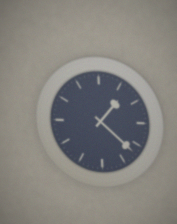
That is 1.22
